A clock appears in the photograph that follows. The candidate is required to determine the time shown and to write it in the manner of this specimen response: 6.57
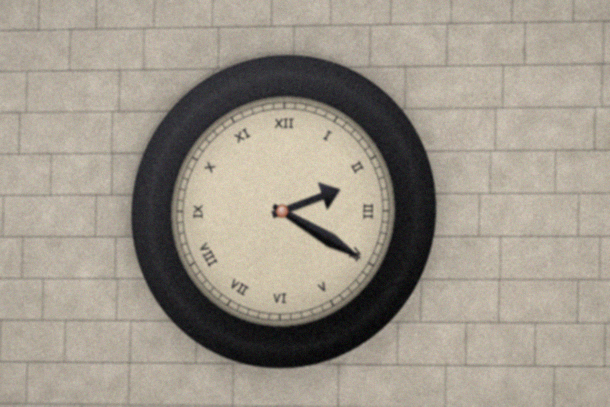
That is 2.20
